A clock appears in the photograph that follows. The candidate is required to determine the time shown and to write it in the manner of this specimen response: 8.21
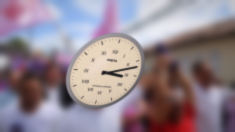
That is 3.12
